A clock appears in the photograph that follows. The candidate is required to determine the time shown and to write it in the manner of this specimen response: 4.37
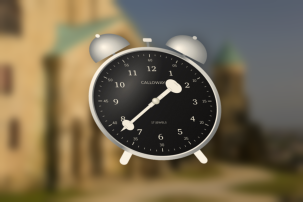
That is 1.38
